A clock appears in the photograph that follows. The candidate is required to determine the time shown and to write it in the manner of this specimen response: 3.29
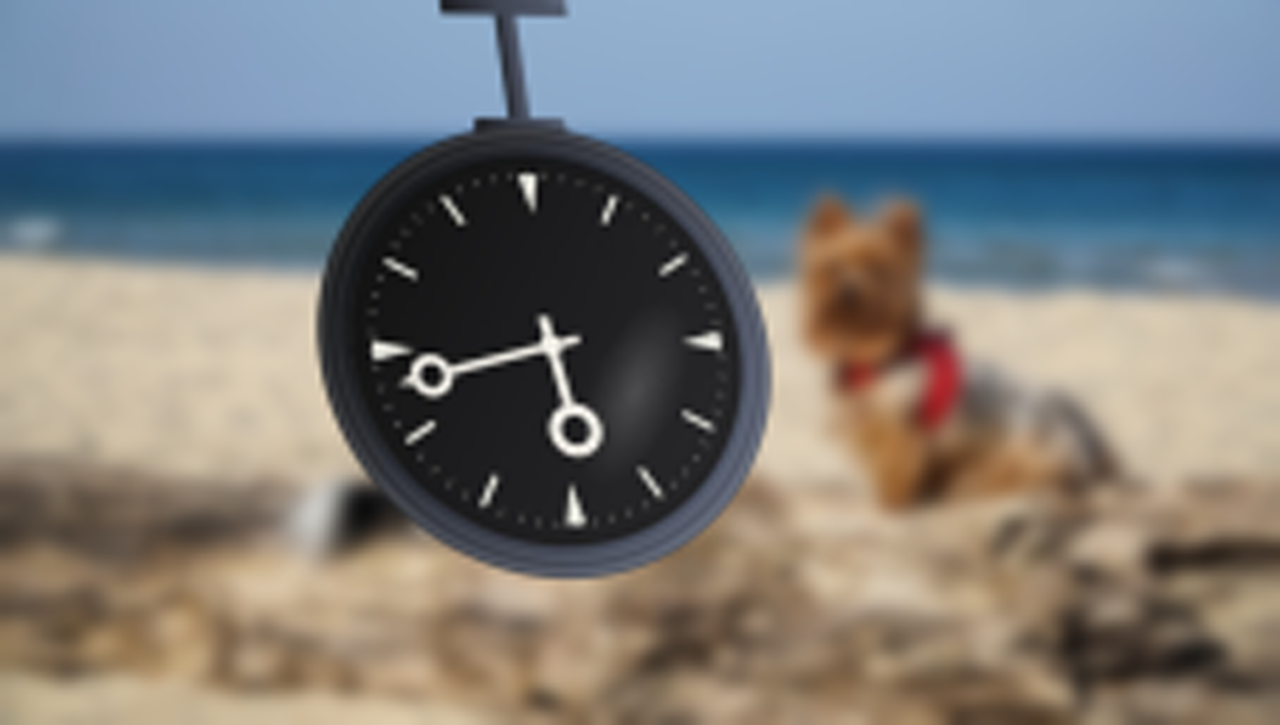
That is 5.43
